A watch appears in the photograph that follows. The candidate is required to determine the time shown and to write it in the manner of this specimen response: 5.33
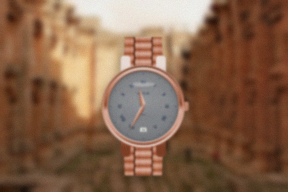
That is 11.35
